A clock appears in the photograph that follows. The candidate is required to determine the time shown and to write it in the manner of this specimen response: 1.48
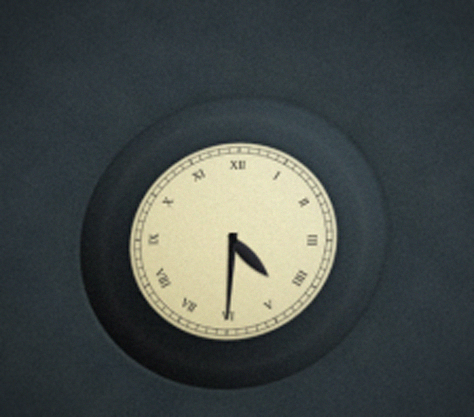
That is 4.30
